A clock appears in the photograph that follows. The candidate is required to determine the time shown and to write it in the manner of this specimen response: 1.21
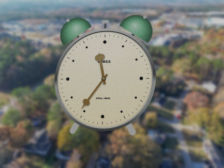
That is 11.36
